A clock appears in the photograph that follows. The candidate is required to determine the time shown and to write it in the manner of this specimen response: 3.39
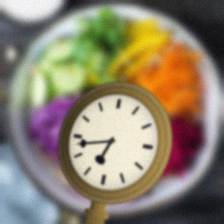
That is 6.43
